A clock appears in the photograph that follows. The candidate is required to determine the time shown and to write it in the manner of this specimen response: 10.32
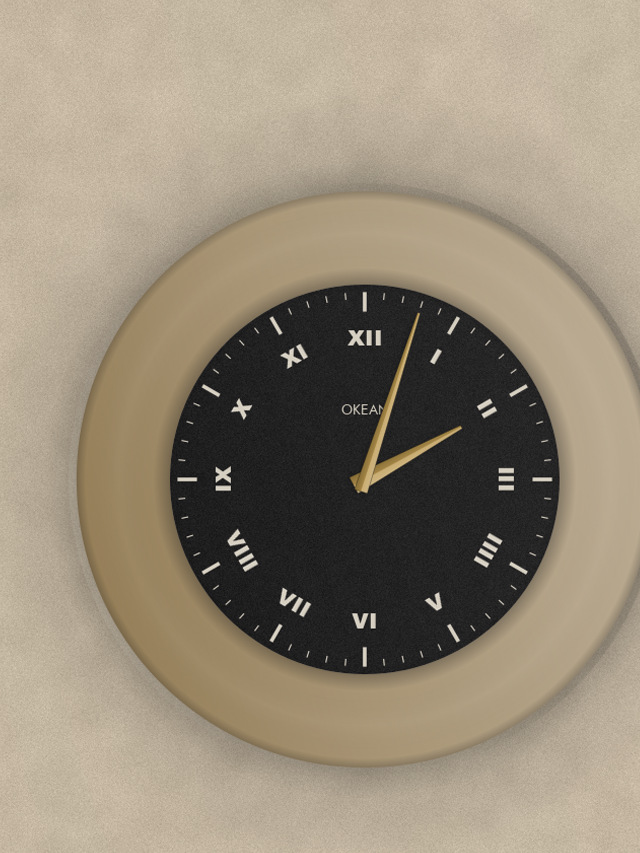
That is 2.03
